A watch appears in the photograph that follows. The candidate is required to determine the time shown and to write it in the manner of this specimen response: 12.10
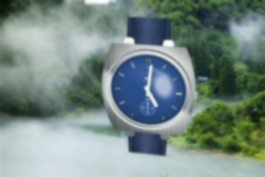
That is 5.01
